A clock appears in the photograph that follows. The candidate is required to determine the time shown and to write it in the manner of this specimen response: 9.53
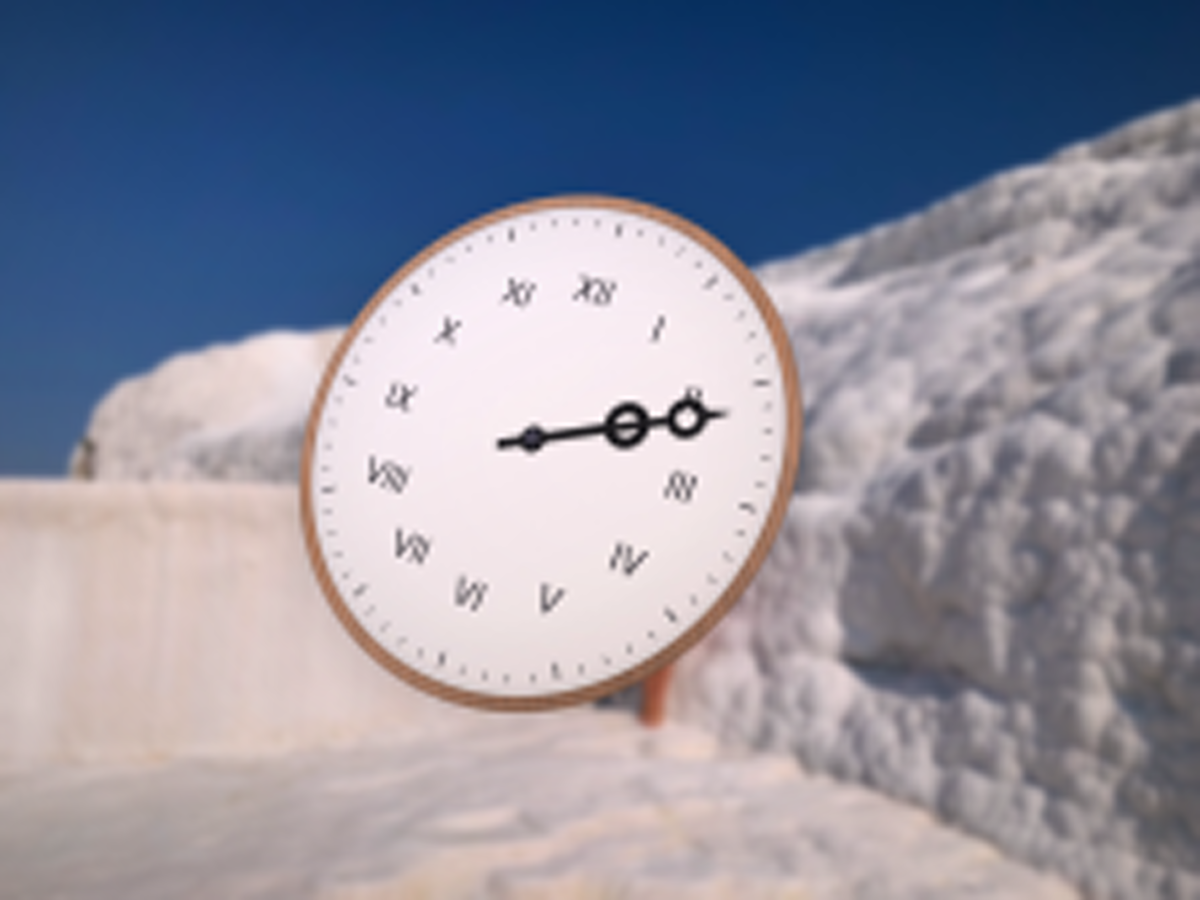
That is 2.11
